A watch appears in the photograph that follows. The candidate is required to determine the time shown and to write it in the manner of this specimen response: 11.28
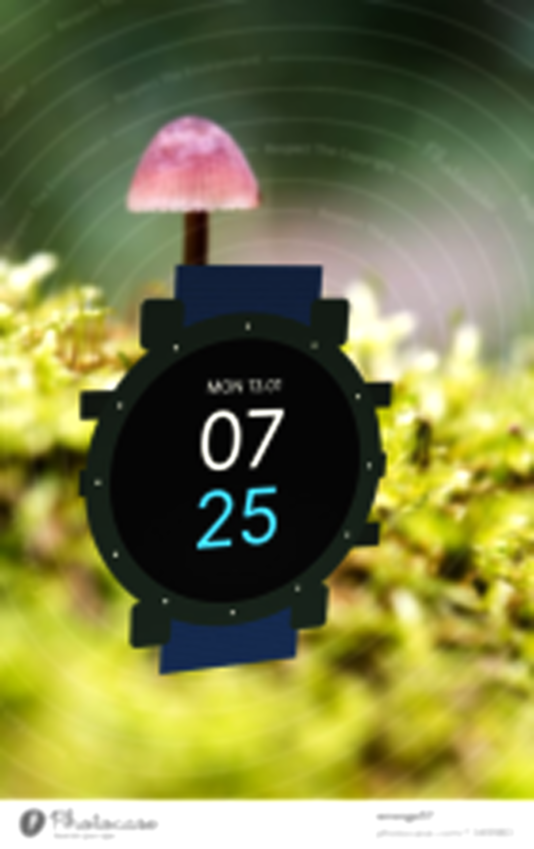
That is 7.25
